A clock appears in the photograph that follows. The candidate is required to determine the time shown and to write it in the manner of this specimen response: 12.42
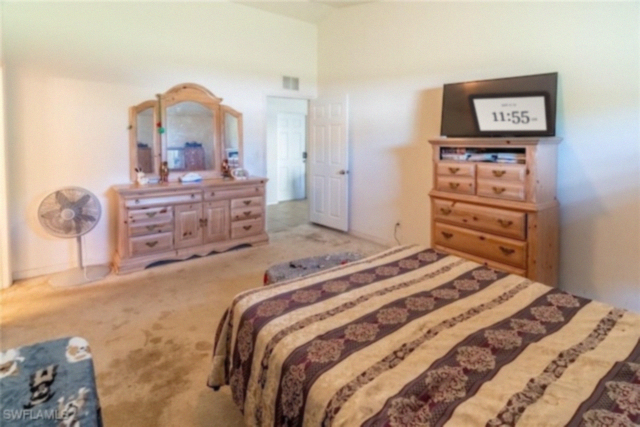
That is 11.55
